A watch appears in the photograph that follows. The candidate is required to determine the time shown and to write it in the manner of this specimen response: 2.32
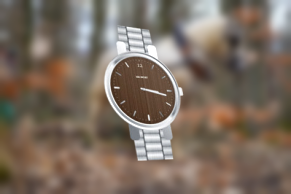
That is 3.17
